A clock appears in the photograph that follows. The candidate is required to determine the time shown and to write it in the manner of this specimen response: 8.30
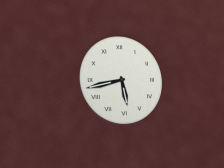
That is 5.43
